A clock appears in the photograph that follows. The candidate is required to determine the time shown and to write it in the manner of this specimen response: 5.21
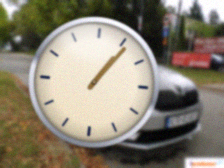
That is 1.06
